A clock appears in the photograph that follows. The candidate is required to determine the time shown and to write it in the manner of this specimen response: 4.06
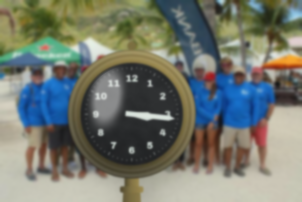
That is 3.16
